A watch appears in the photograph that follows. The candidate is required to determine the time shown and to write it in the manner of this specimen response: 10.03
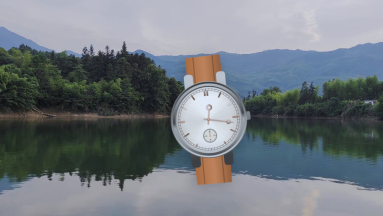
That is 12.17
